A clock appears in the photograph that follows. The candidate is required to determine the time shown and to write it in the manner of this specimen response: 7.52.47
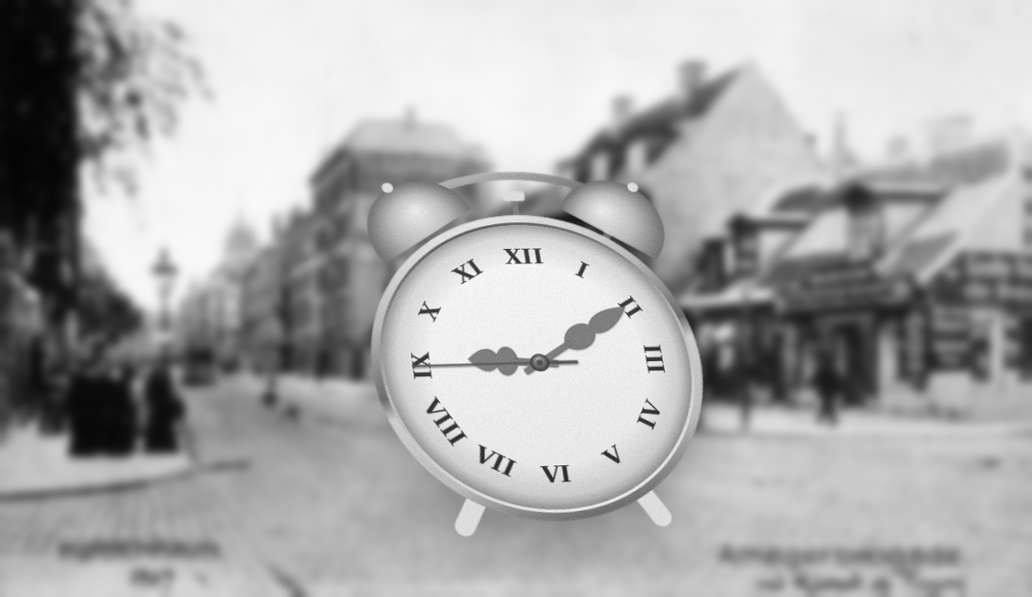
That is 9.09.45
